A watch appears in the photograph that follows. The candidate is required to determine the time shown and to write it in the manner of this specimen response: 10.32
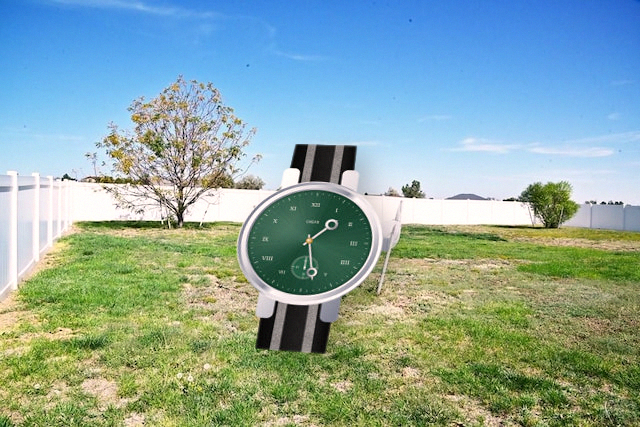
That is 1.28
